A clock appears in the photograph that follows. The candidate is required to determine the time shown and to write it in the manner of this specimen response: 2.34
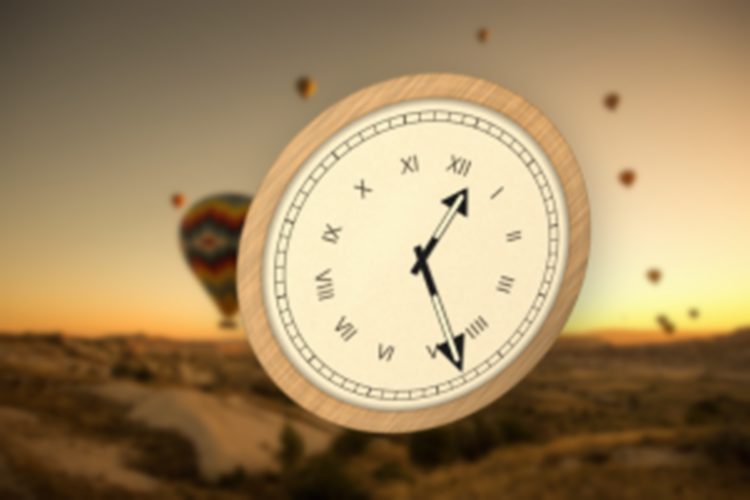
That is 12.23
